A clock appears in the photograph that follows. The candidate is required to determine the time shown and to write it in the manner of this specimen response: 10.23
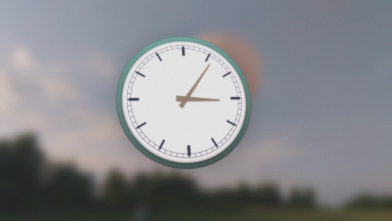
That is 3.06
